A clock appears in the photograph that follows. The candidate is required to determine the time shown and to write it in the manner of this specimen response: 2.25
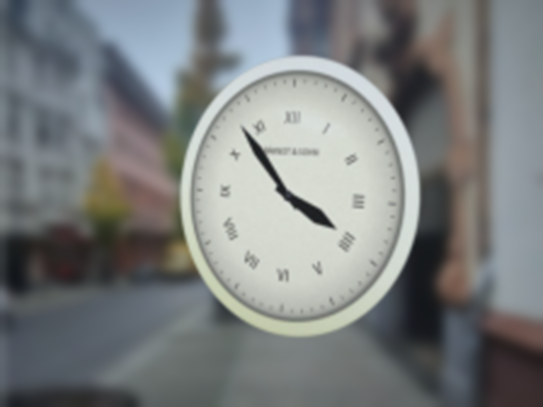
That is 3.53
